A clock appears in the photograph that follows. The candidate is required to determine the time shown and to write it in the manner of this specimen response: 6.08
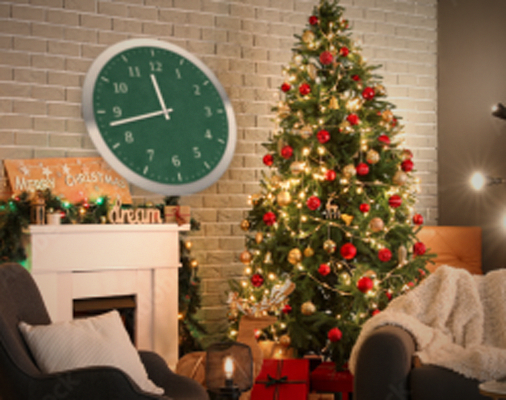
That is 11.43
